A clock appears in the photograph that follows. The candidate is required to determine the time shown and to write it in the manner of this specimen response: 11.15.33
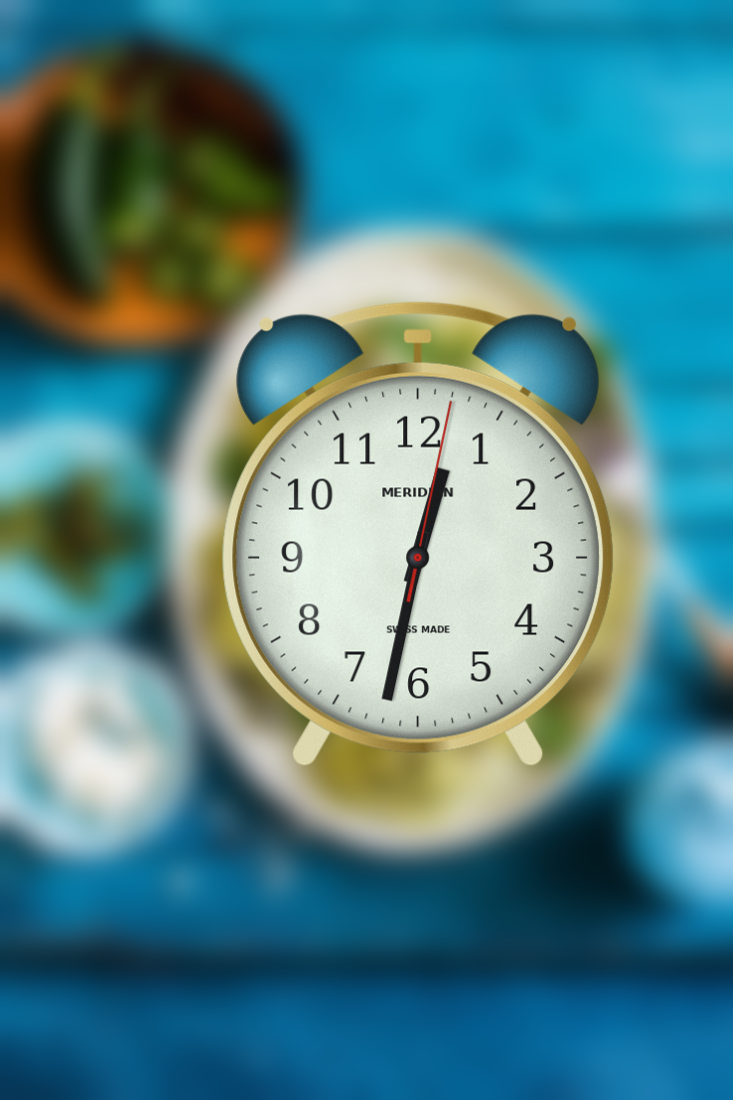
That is 12.32.02
